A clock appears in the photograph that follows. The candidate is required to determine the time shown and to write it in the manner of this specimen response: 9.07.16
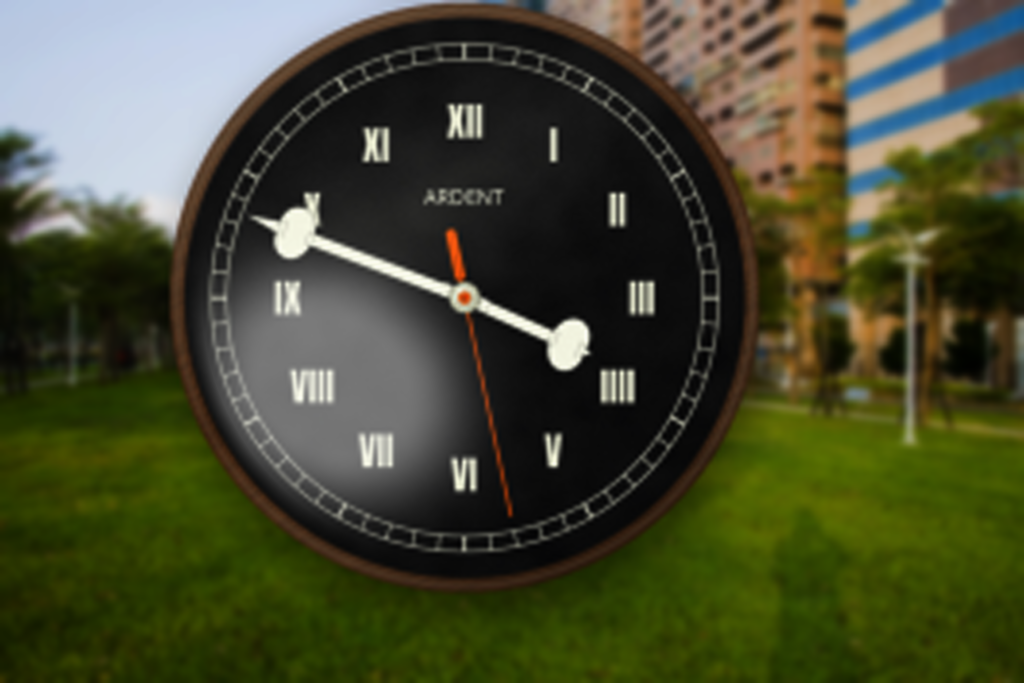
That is 3.48.28
